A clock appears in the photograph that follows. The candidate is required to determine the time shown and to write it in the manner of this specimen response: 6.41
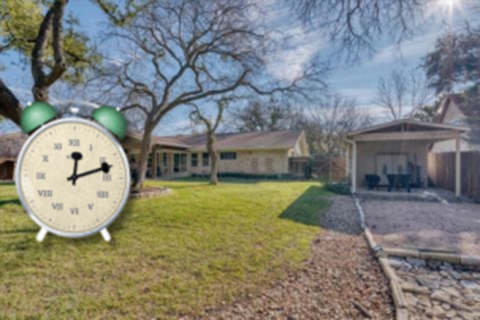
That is 12.12
